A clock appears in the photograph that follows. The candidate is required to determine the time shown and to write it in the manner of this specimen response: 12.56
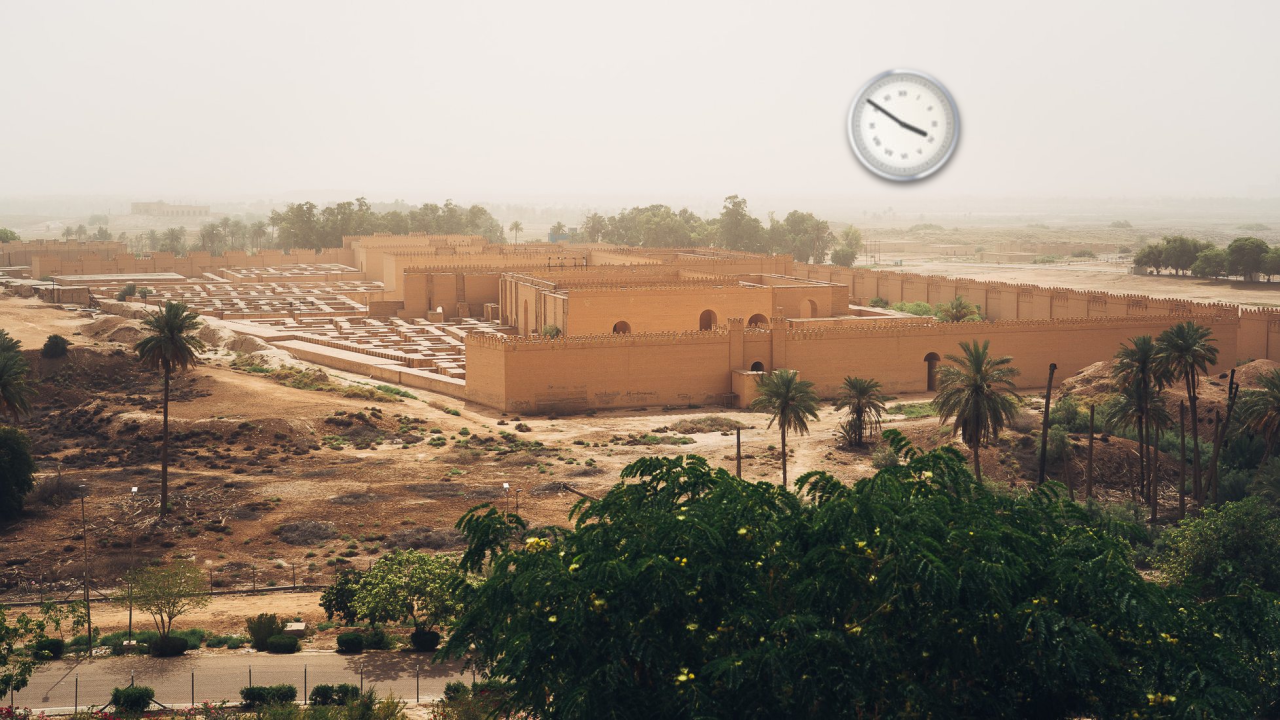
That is 3.51
